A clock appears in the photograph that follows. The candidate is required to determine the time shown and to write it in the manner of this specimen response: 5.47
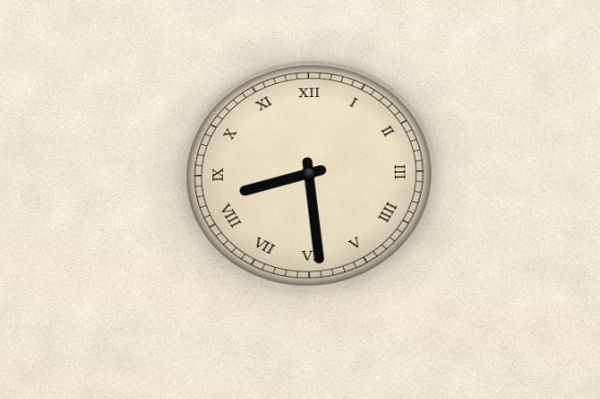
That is 8.29
